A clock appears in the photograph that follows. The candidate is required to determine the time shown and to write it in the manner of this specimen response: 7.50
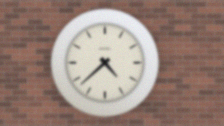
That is 4.38
